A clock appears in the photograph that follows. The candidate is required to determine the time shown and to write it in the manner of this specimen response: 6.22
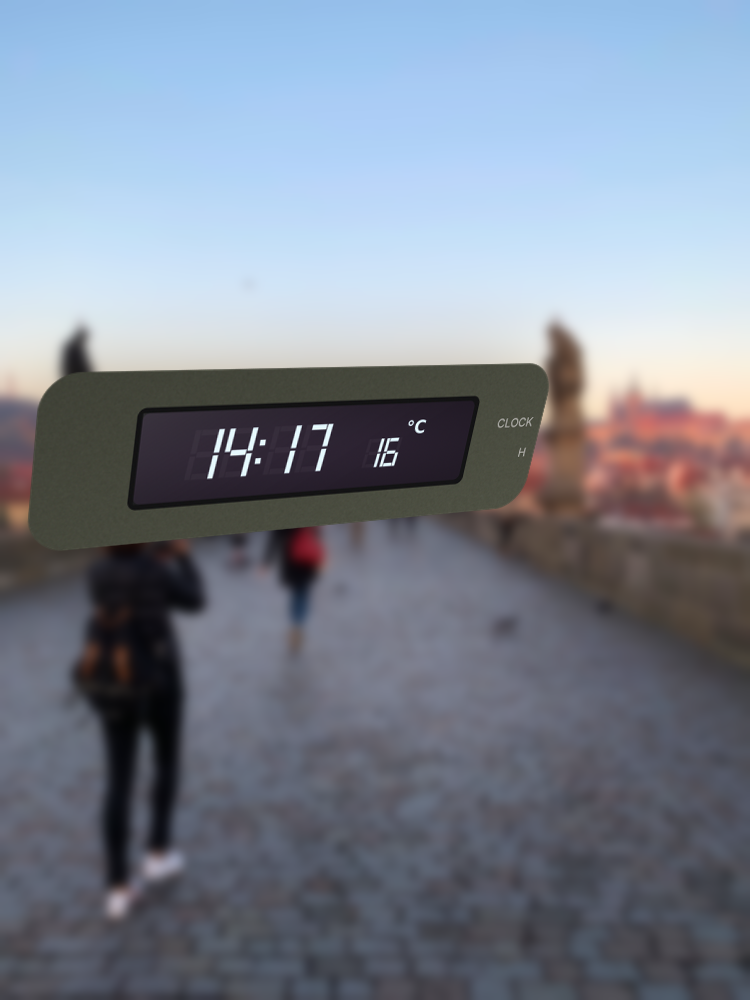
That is 14.17
